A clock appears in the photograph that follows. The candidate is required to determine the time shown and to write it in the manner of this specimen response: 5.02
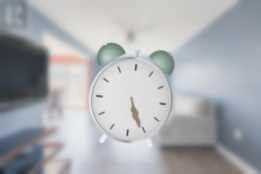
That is 5.26
